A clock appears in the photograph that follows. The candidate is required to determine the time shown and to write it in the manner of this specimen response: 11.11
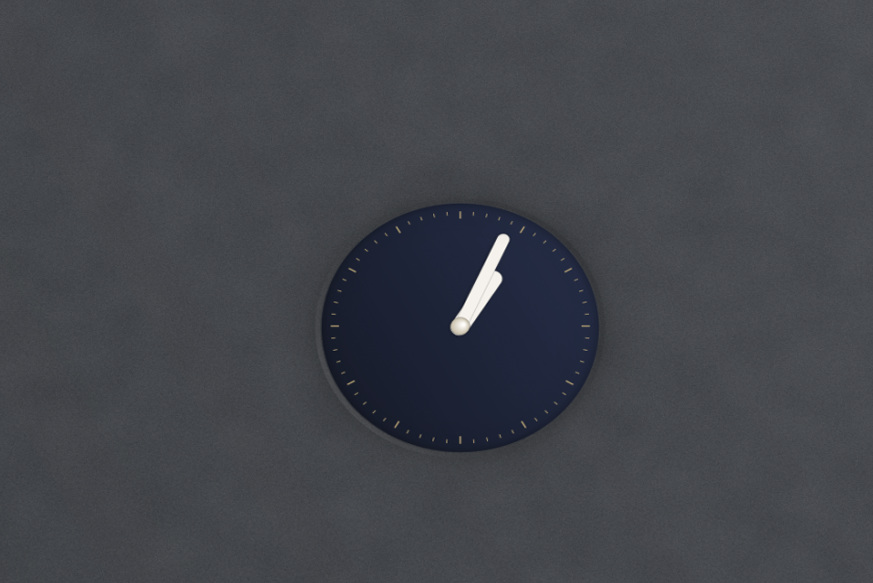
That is 1.04
